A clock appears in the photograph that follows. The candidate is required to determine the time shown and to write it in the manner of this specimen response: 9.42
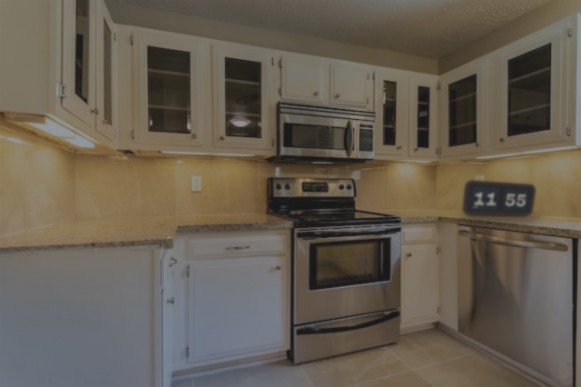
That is 11.55
